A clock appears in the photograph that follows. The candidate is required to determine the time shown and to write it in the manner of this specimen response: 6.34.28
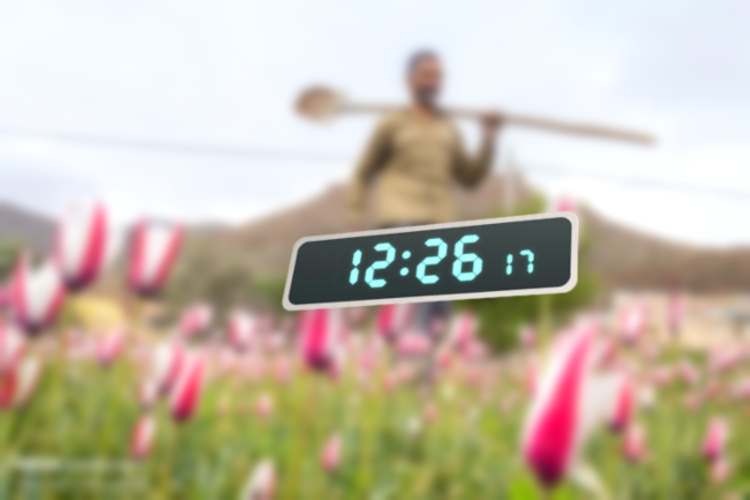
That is 12.26.17
